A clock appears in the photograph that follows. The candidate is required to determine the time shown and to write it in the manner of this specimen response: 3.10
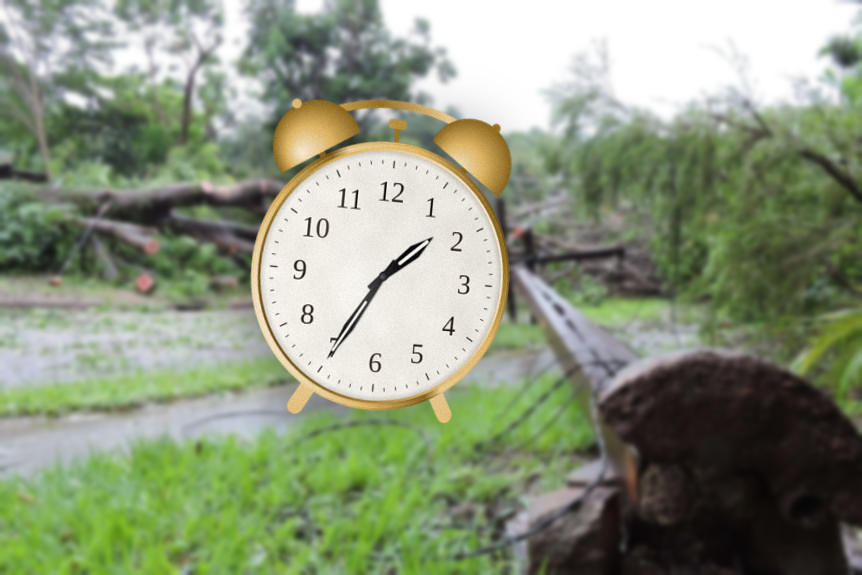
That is 1.35
